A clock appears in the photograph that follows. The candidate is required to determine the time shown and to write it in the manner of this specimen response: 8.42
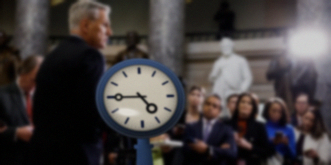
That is 4.45
